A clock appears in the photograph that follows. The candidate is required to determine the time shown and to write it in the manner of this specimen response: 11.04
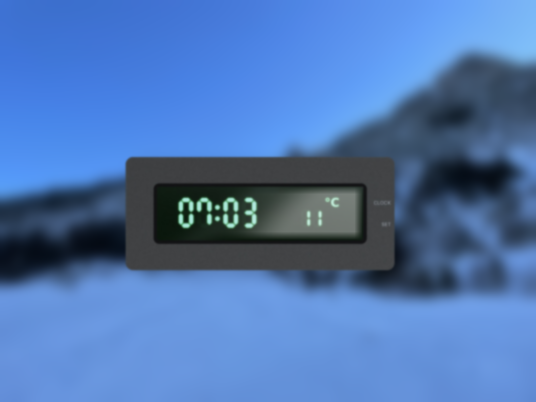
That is 7.03
